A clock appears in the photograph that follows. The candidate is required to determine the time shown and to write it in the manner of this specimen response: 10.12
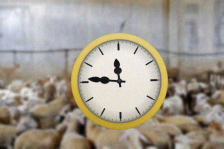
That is 11.46
